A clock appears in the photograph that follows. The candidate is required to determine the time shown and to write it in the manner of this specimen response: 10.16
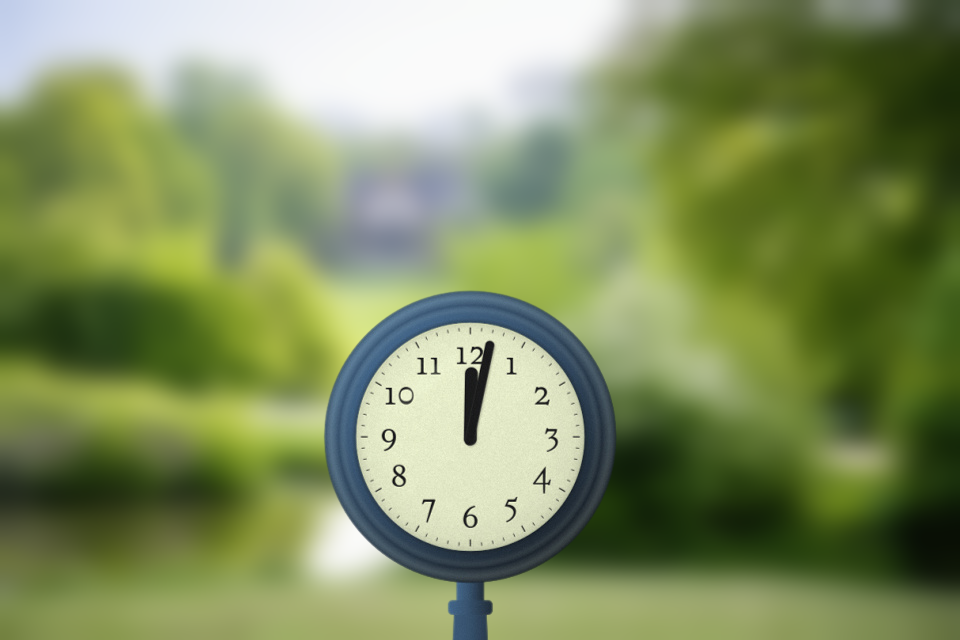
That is 12.02
